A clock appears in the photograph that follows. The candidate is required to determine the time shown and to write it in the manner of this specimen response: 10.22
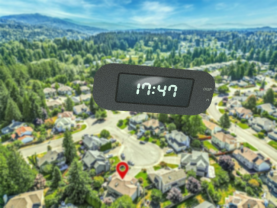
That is 17.47
